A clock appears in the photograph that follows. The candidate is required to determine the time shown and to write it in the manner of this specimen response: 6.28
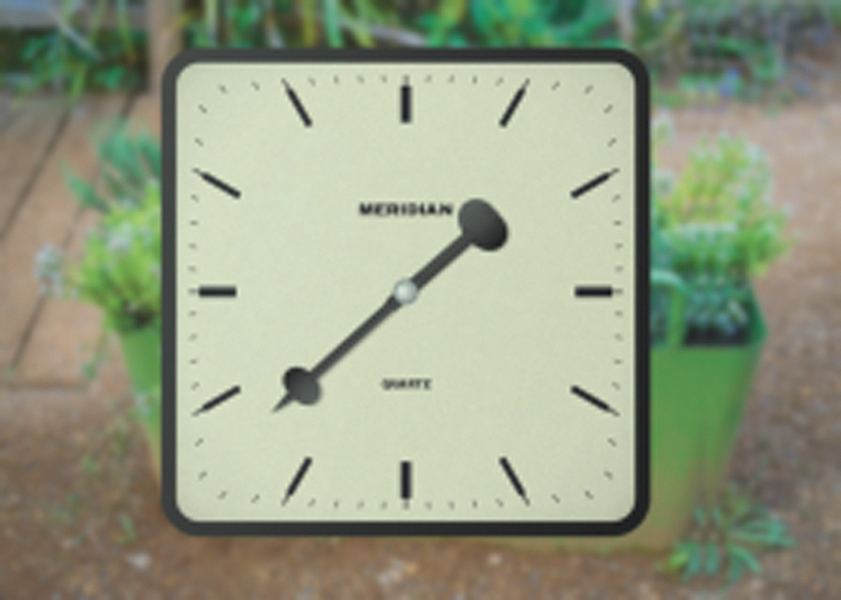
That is 1.38
